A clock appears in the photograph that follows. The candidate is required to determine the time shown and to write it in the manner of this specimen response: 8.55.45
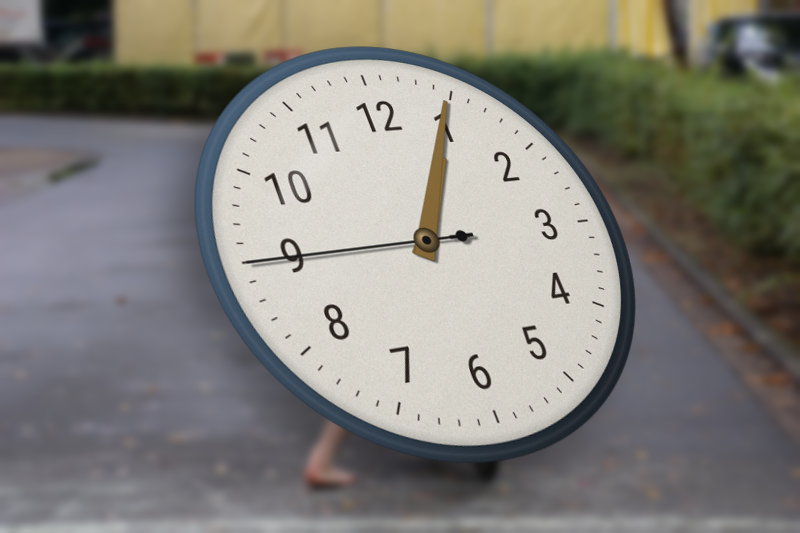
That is 1.04.45
